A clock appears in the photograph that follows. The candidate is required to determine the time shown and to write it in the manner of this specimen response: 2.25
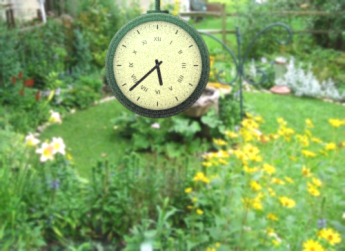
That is 5.38
